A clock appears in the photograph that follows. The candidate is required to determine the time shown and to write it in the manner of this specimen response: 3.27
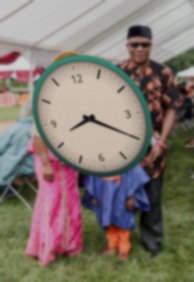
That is 8.20
